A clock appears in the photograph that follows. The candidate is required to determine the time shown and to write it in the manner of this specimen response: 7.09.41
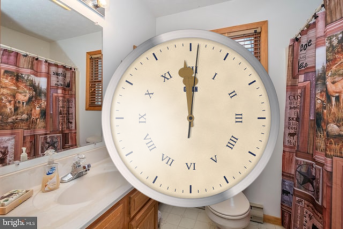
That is 11.59.01
